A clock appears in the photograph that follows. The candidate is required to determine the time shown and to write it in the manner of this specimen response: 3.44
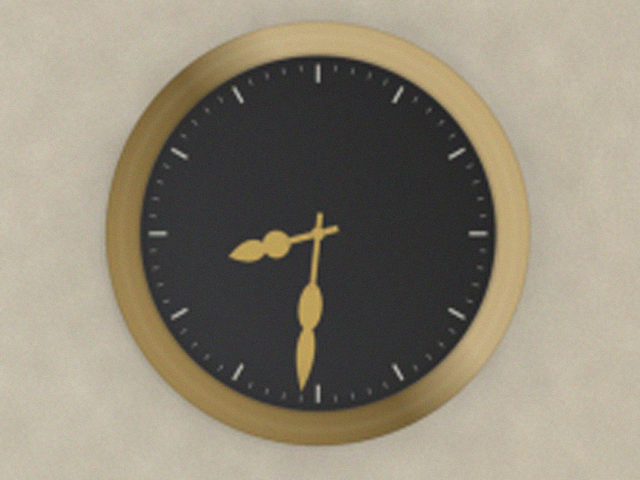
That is 8.31
